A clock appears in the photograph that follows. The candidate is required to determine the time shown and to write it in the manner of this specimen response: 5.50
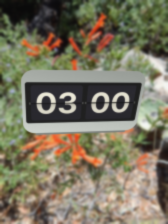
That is 3.00
